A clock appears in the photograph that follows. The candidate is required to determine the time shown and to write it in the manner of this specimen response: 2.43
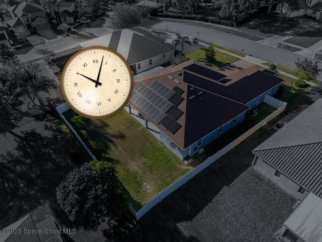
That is 10.03
